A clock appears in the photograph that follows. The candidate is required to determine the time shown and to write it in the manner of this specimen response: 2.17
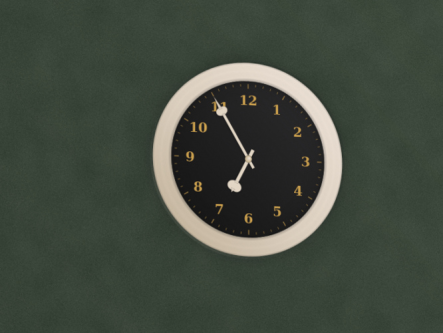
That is 6.55
